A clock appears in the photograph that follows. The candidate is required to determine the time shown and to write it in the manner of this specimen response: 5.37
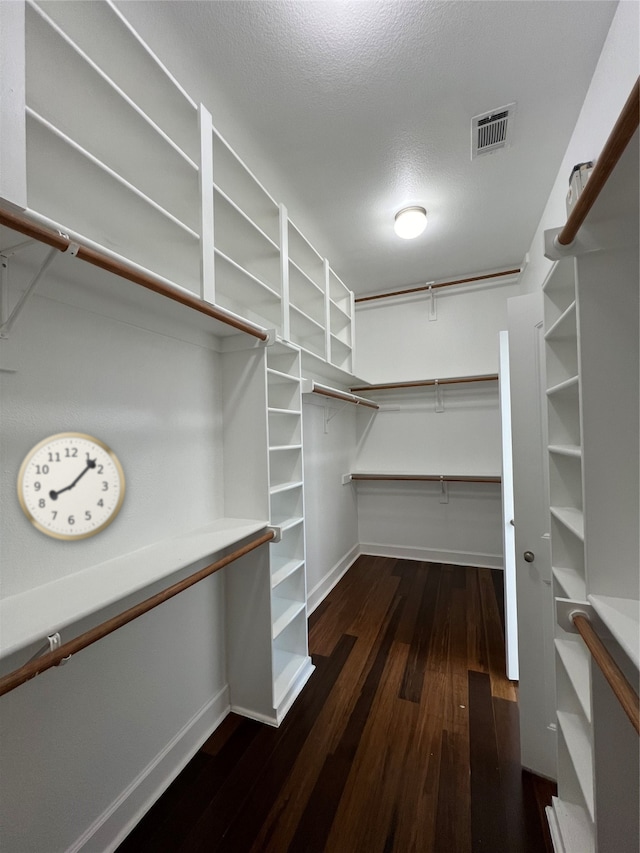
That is 8.07
